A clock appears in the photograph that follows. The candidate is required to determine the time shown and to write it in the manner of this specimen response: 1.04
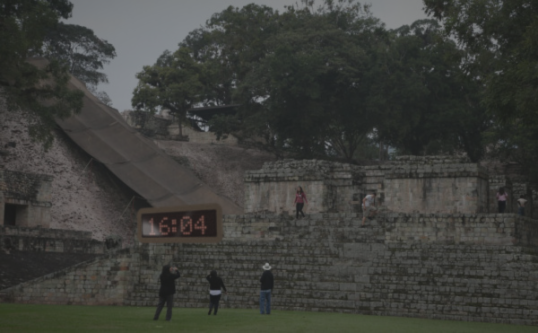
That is 16.04
